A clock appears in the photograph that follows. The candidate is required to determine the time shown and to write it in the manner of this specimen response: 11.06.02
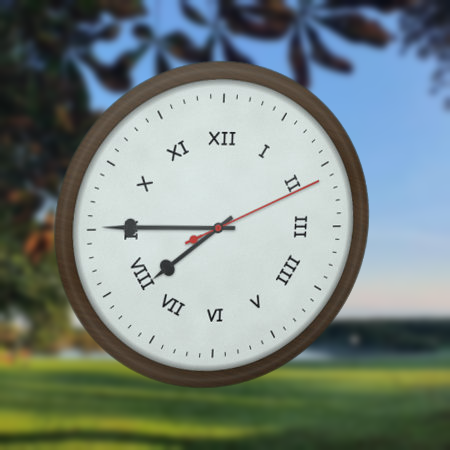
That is 7.45.11
